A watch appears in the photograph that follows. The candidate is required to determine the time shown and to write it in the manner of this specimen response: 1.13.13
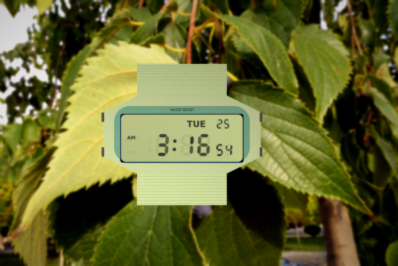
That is 3.16.54
